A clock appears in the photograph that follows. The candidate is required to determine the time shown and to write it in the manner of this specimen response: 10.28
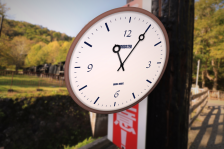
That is 11.05
